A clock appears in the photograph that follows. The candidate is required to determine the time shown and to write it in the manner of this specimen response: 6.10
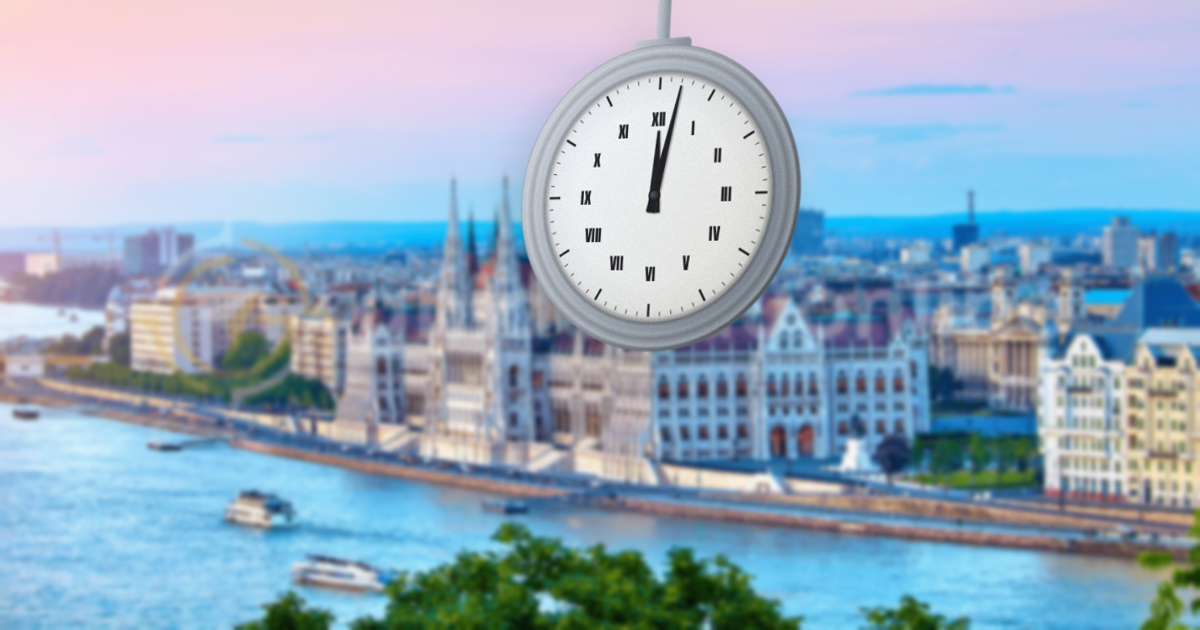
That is 12.02
